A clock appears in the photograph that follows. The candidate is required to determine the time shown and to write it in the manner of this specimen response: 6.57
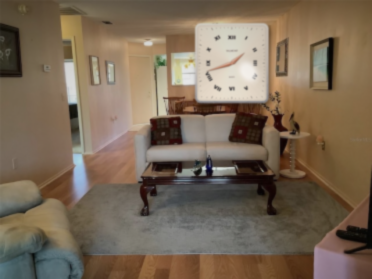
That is 1.42
